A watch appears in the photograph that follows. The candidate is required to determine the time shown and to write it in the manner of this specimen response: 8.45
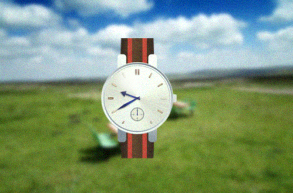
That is 9.40
